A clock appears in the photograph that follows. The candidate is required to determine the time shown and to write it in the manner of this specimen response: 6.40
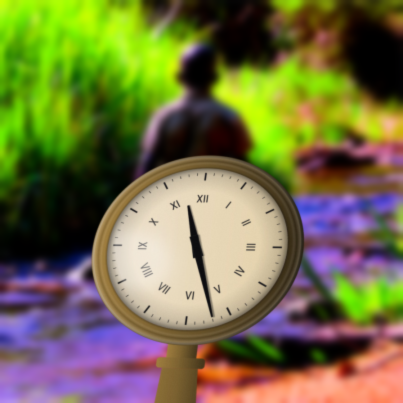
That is 11.27
